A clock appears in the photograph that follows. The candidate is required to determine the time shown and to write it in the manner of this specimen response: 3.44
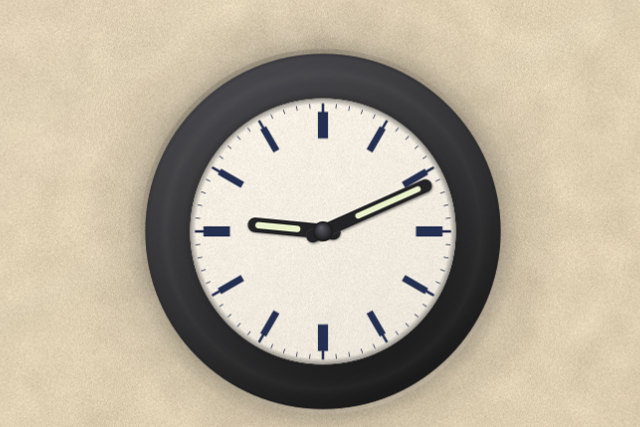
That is 9.11
